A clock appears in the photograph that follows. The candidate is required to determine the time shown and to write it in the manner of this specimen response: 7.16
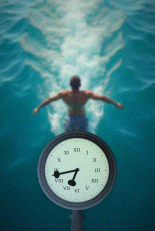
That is 6.43
